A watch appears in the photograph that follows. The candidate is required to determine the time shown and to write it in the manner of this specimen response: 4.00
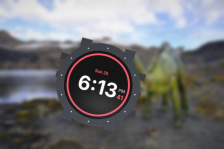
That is 6.13
